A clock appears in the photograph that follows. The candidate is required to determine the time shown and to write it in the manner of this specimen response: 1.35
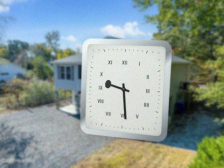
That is 9.29
